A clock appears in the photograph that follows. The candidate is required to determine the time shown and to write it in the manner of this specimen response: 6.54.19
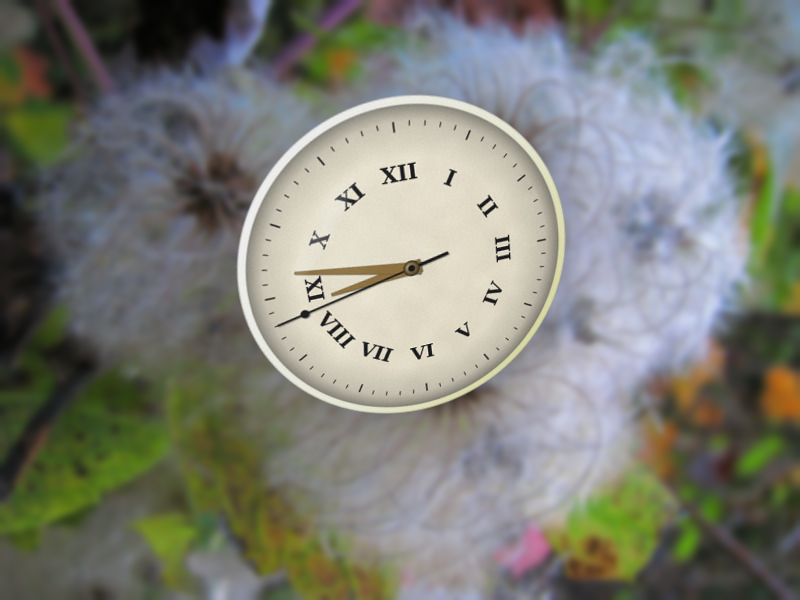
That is 8.46.43
